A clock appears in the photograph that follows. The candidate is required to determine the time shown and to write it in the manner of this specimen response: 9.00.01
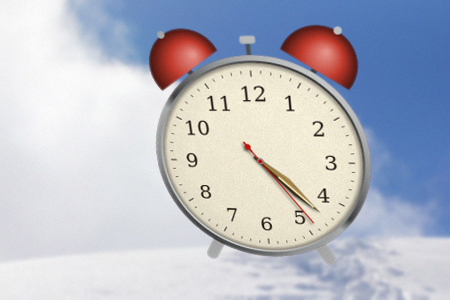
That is 4.22.24
